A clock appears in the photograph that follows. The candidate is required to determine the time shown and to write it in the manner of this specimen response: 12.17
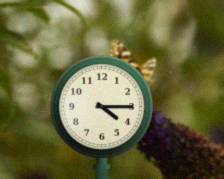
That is 4.15
